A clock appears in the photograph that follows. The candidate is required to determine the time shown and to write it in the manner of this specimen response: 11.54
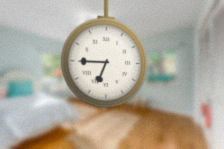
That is 6.45
